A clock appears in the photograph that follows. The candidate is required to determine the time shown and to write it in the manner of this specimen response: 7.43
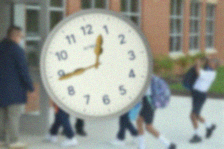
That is 12.44
